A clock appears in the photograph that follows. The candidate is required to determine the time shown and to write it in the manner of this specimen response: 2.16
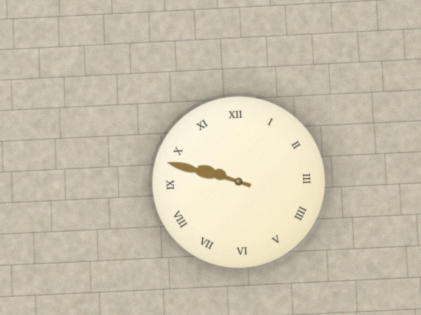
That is 9.48
